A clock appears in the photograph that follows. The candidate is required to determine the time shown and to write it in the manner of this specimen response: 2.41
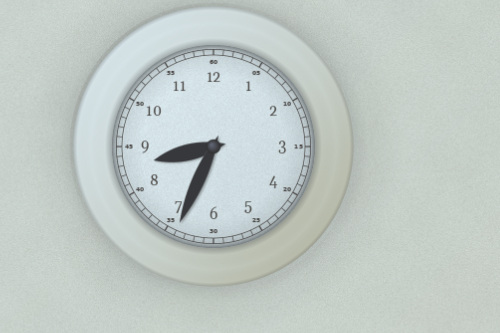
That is 8.34
